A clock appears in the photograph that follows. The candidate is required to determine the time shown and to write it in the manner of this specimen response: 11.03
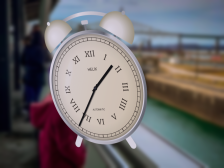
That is 1.36
